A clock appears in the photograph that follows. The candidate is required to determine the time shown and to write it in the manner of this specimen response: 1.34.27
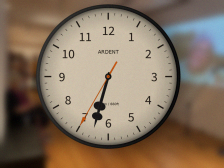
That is 6.32.35
